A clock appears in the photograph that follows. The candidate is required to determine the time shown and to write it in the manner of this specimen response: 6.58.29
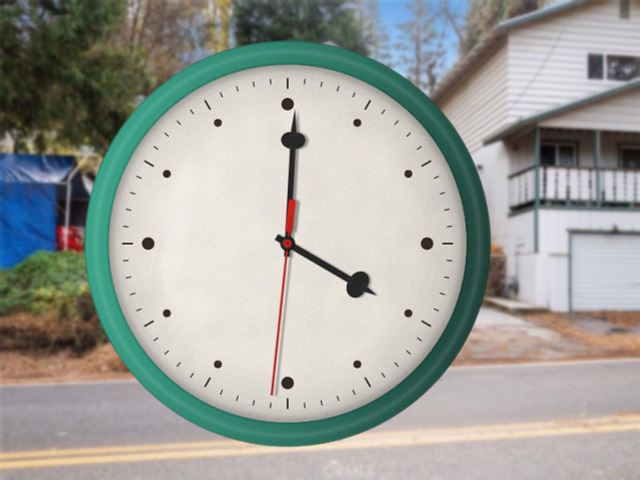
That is 4.00.31
